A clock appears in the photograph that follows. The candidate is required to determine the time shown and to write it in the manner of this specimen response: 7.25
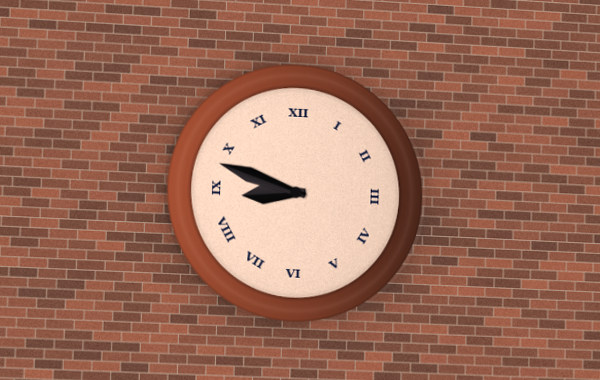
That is 8.48
